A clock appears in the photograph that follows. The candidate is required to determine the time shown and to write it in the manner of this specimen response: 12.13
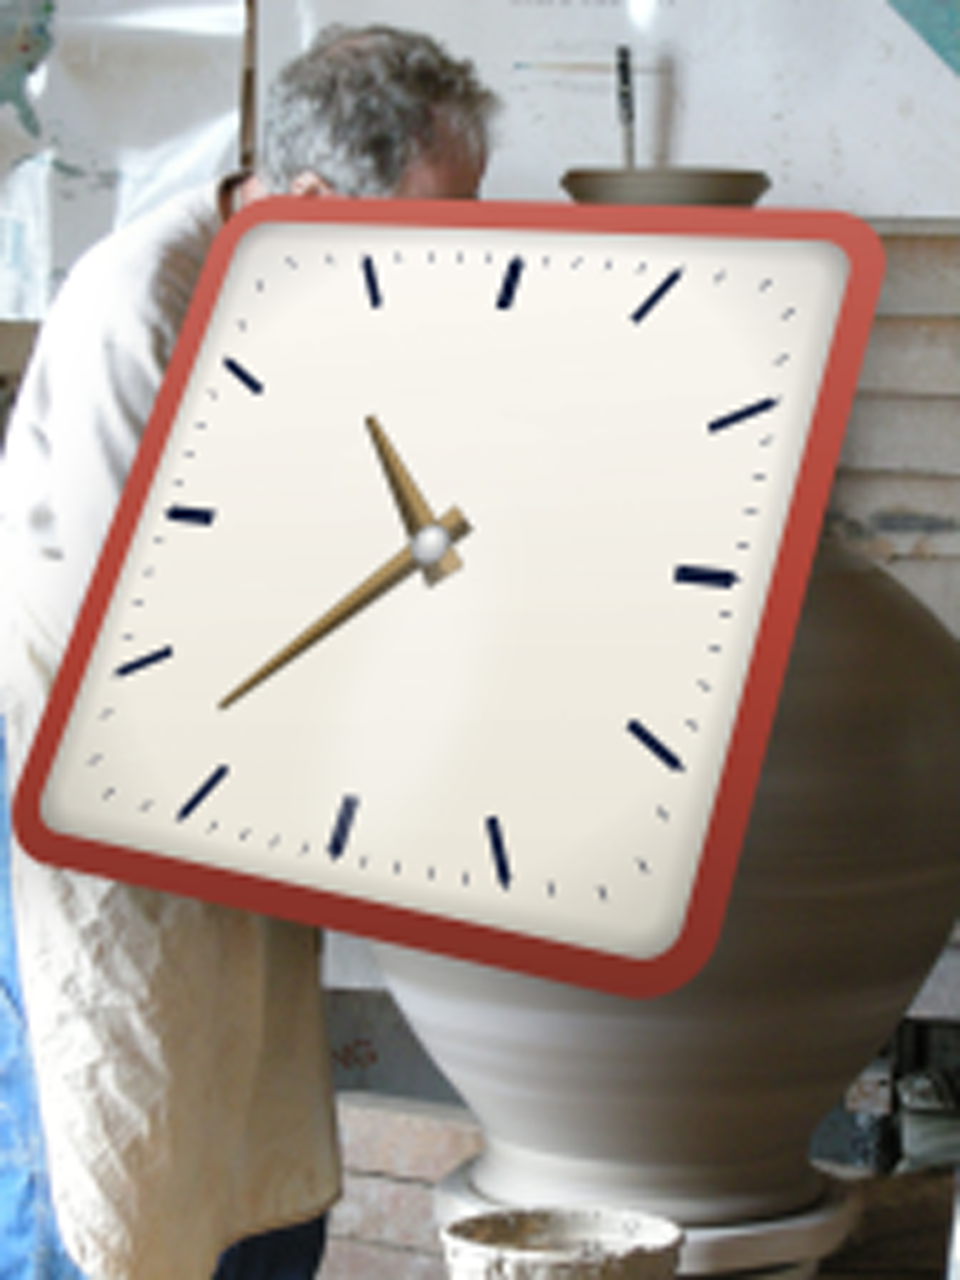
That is 10.37
